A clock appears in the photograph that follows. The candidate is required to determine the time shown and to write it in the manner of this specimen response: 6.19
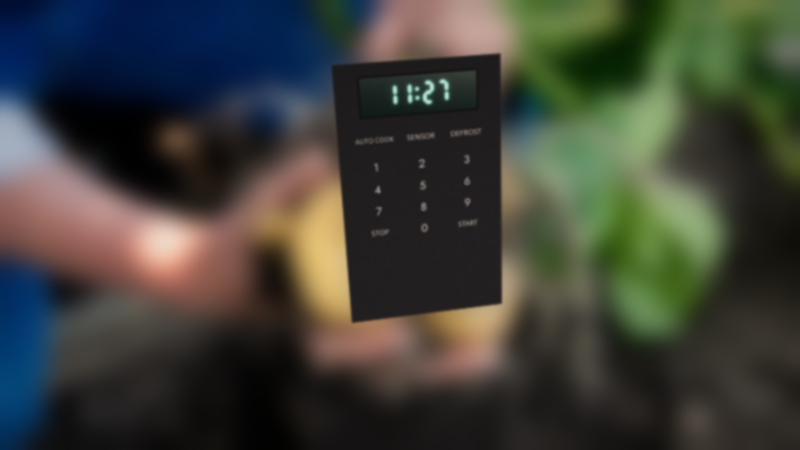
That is 11.27
